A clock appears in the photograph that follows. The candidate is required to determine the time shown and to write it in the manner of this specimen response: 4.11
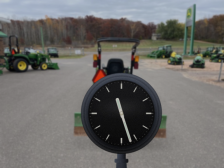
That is 11.27
